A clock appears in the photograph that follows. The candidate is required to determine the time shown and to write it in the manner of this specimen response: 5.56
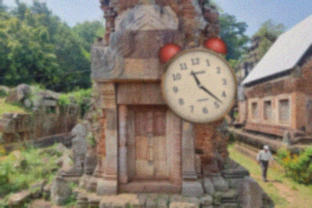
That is 11.23
